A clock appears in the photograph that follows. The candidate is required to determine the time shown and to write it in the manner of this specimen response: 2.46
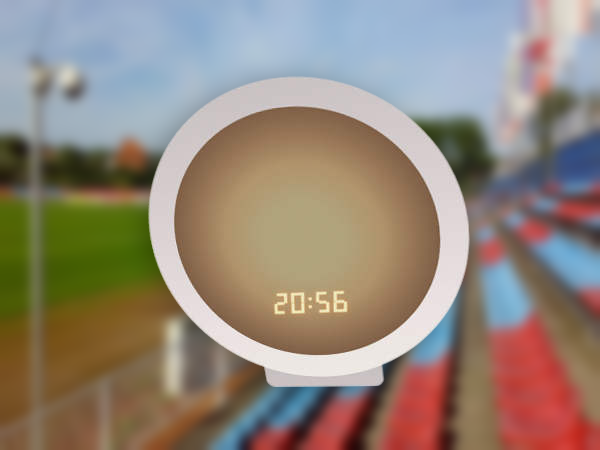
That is 20.56
